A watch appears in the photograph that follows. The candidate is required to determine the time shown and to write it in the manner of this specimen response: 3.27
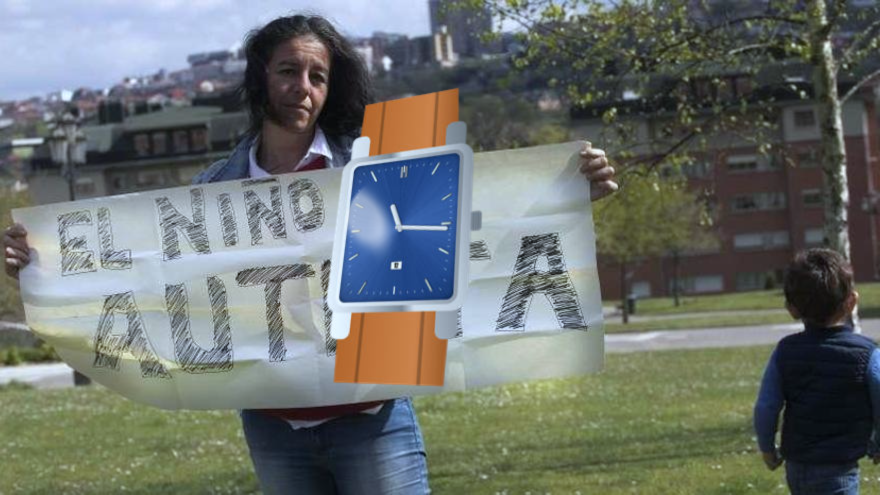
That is 11.16
